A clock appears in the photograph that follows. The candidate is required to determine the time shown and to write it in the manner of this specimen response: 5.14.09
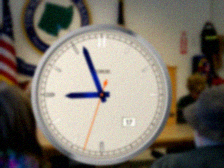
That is 8.56.33
